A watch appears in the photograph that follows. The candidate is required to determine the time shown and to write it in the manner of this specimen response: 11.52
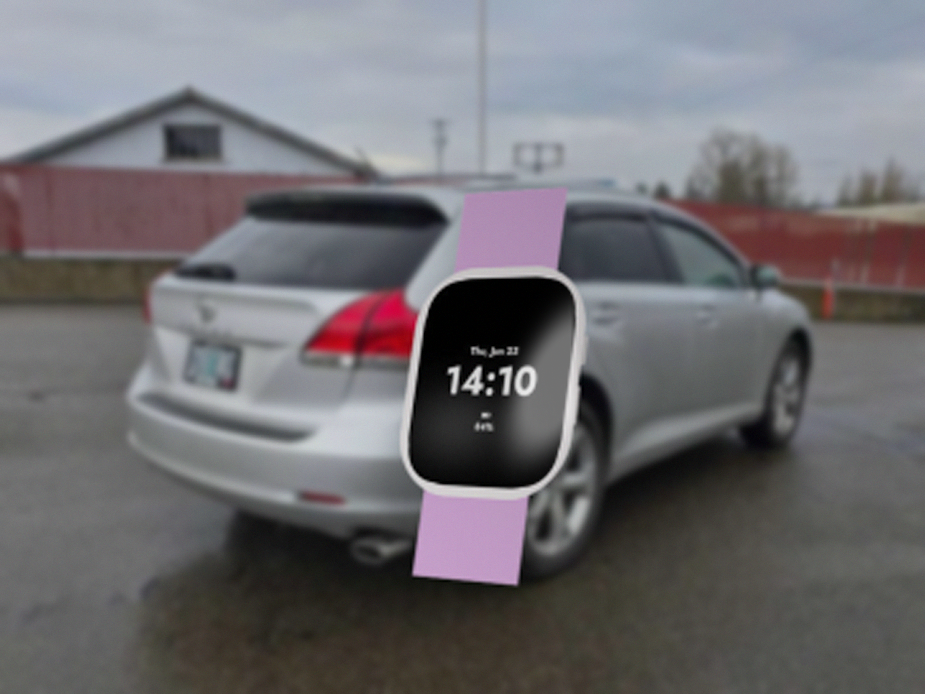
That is 14.10
